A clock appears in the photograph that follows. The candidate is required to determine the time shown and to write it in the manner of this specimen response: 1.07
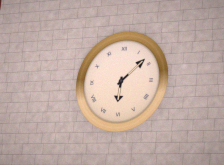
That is 6.08
